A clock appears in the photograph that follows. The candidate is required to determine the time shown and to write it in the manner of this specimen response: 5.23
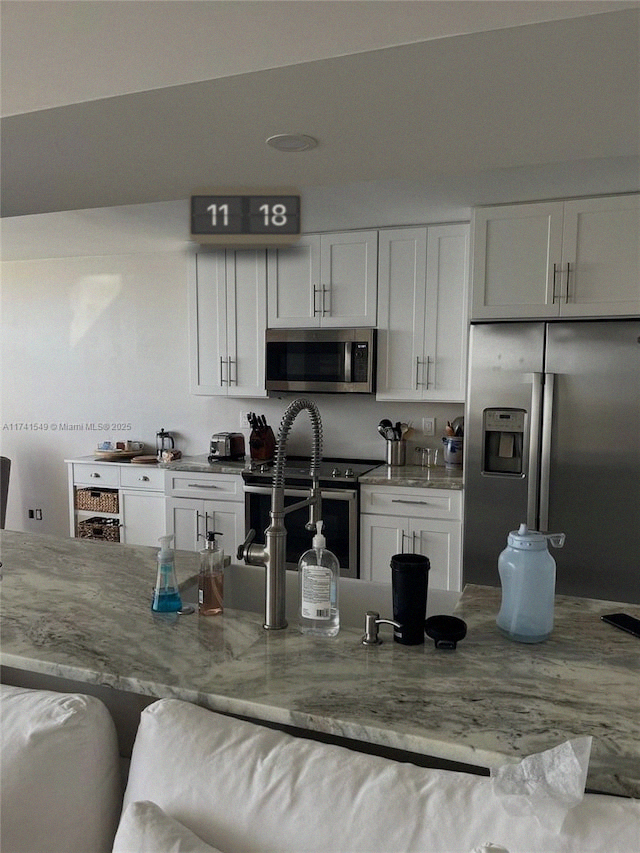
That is 11.18
